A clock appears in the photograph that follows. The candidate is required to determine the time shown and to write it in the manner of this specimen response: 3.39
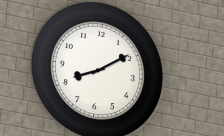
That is 8.09
